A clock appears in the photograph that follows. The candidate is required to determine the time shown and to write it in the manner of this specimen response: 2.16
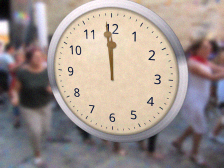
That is 11.59
